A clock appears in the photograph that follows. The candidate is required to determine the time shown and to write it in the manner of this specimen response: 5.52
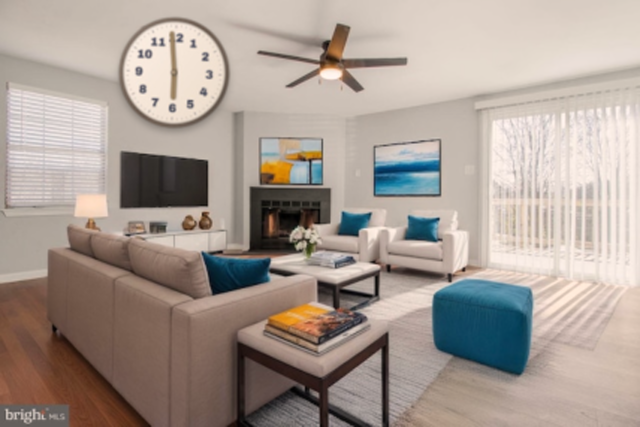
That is 5.59
